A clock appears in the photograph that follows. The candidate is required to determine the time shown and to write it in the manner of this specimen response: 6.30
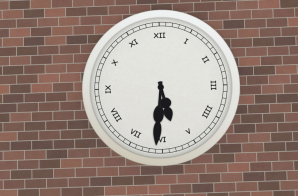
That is 5.31
